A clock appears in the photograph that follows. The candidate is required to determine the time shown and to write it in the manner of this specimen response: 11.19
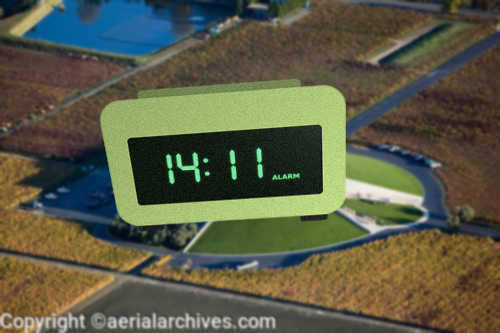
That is 14.11
